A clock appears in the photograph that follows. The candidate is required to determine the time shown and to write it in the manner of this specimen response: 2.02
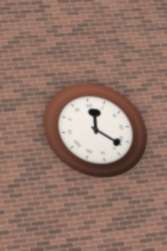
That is 12.22
